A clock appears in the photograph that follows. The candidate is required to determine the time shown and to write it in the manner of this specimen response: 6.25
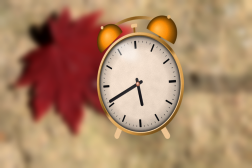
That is 5.41
